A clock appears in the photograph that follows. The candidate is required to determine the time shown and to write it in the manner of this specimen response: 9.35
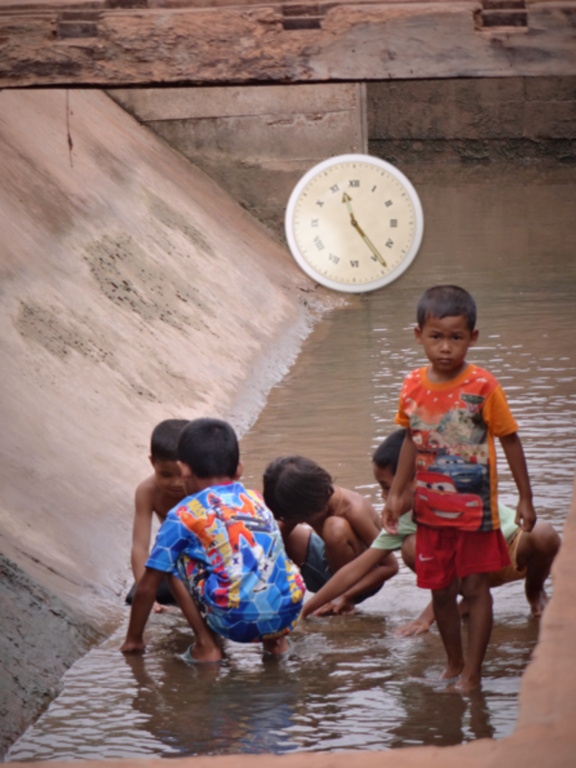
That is 11.24
